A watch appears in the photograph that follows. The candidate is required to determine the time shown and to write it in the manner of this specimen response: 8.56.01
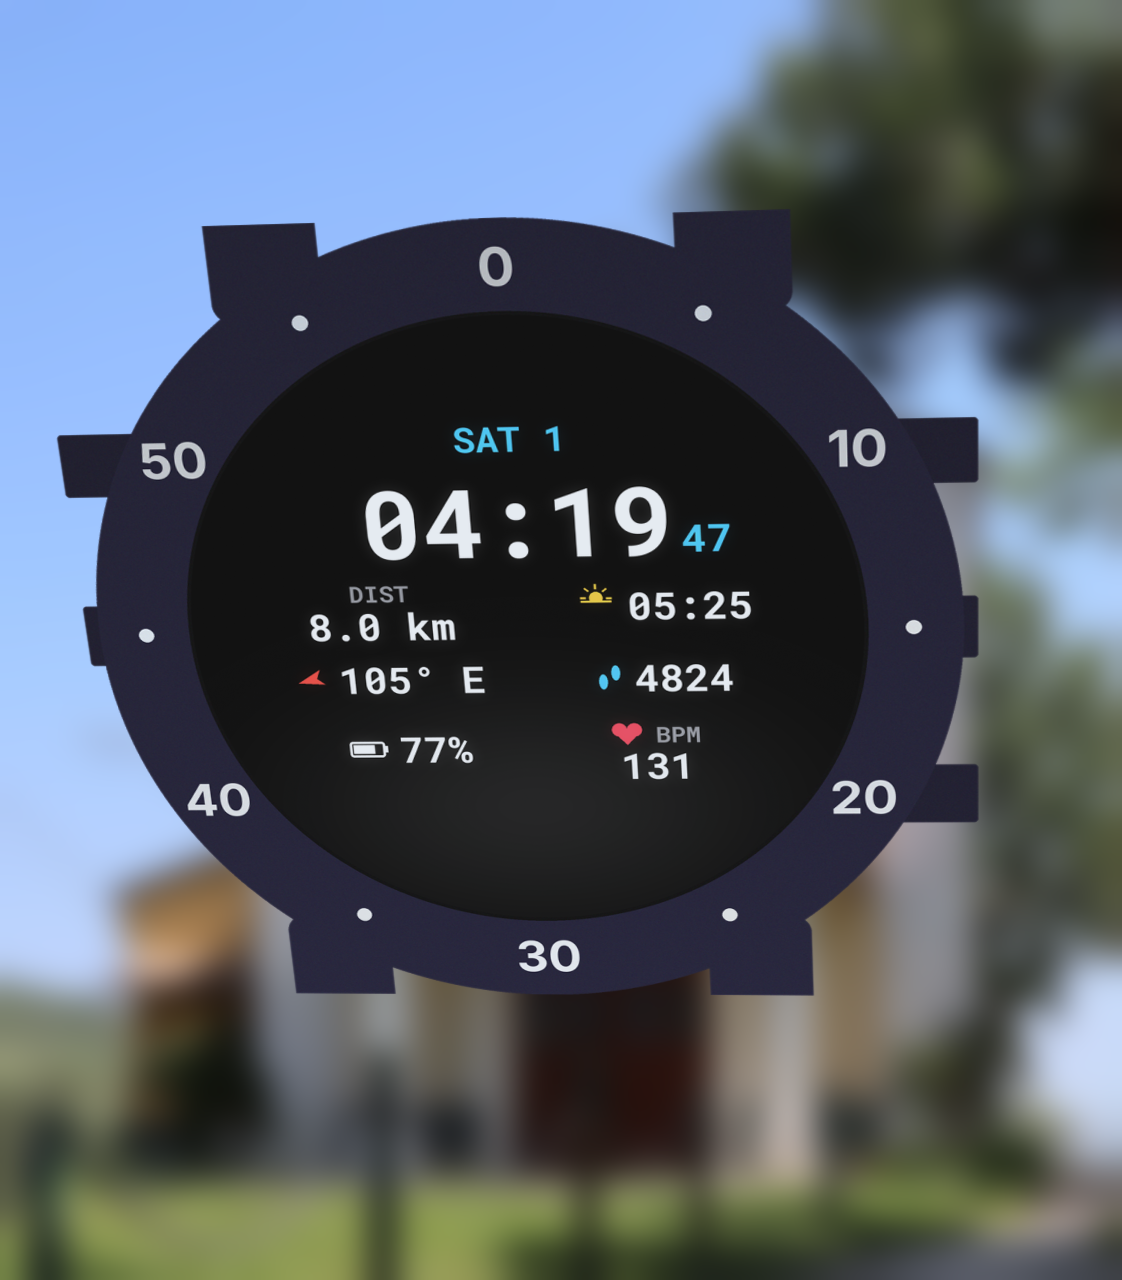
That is 4.19.47
